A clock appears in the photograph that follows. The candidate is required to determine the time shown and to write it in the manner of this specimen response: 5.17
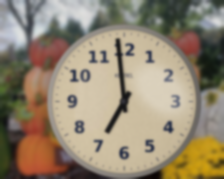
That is 6.59
